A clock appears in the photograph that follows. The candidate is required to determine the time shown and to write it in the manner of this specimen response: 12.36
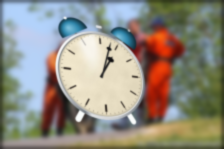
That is 1.03
